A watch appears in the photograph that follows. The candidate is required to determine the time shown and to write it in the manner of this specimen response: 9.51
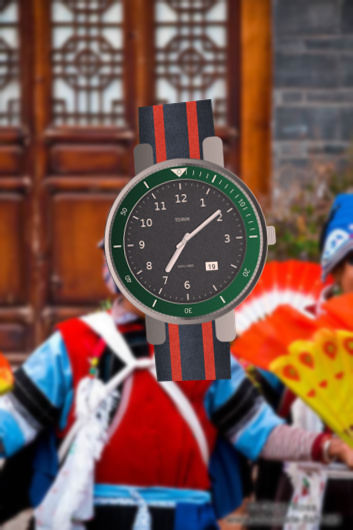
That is 7.09
